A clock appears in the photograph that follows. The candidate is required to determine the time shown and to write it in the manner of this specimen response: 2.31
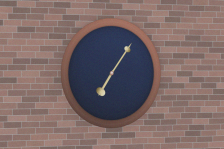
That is 7.06
